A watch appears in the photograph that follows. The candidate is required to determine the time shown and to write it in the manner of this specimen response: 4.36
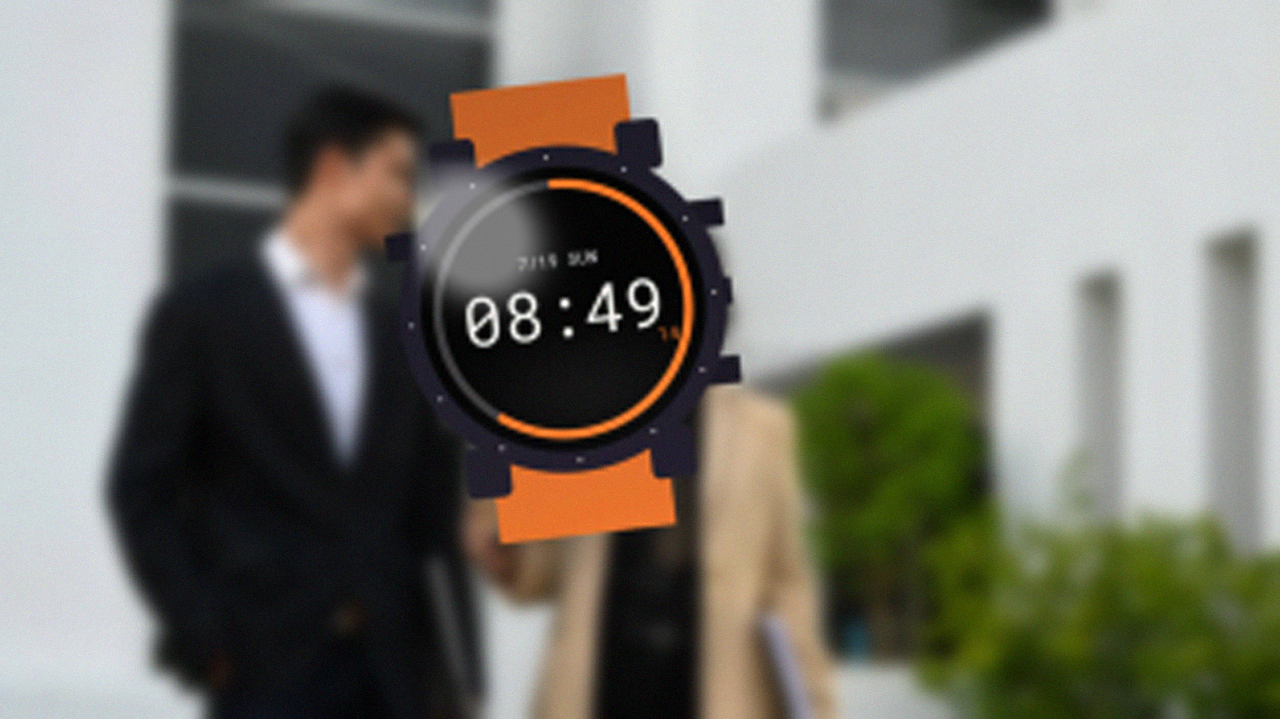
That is 8.49
